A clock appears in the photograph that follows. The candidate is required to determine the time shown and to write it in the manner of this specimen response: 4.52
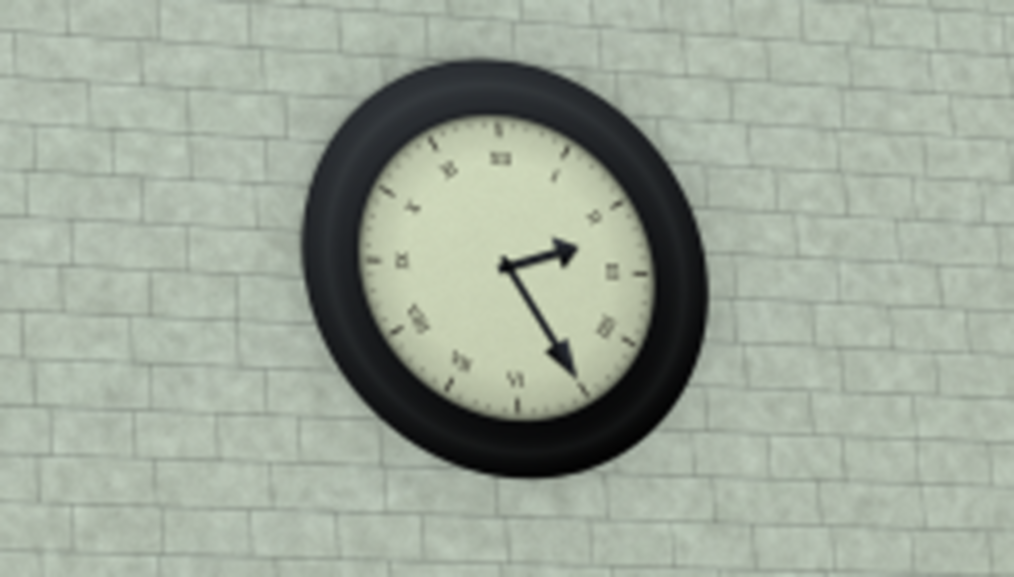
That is 2.25
